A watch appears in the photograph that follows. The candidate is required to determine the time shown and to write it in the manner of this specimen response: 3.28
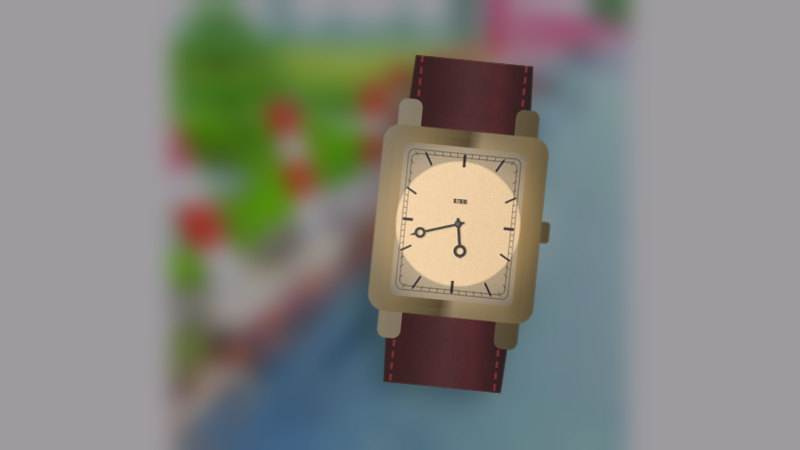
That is 5.42
